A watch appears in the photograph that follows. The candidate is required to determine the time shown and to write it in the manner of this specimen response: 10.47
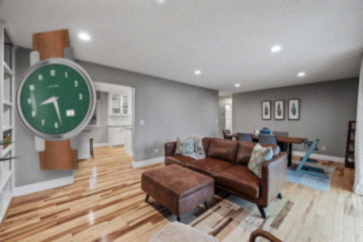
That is 8.28
